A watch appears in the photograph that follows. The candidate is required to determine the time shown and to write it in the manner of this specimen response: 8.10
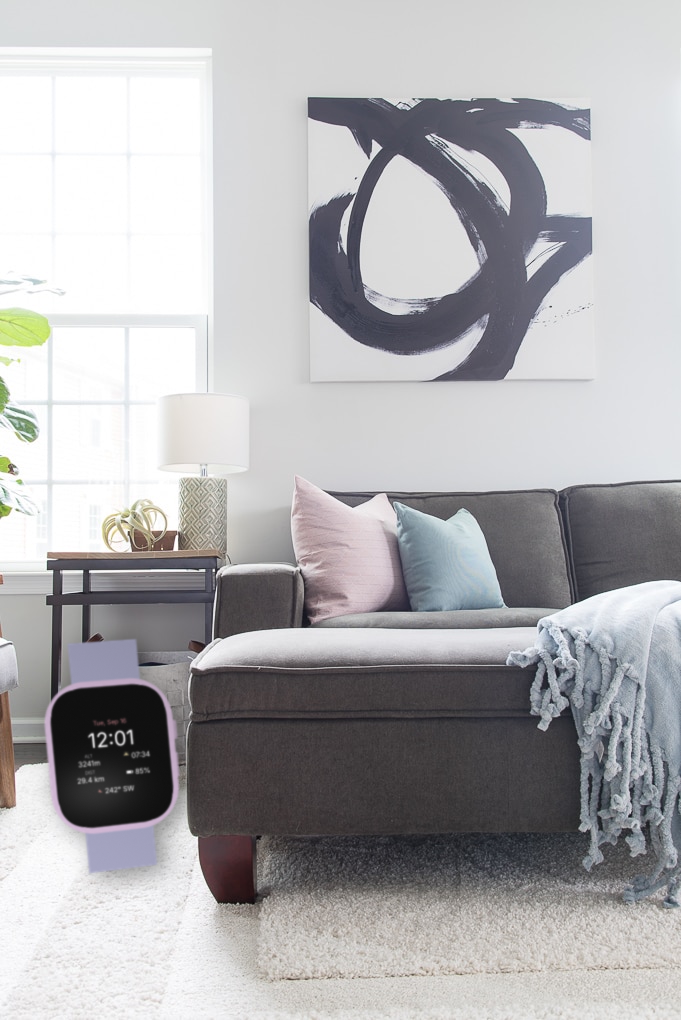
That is 12.01
